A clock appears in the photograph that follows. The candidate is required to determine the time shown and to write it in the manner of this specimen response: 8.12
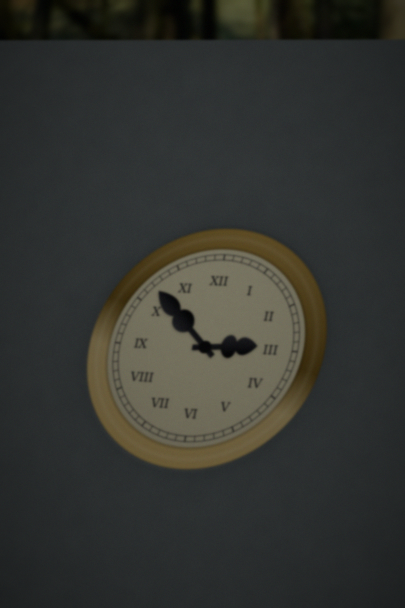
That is 2.52
